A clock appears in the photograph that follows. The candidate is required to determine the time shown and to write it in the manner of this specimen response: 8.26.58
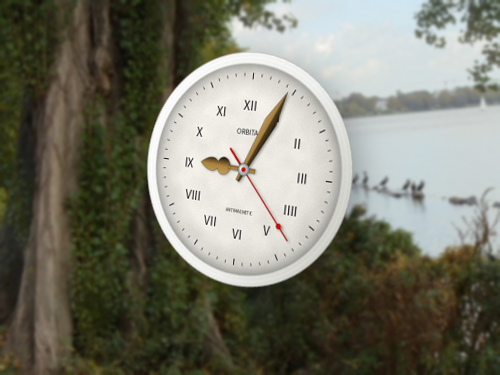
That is 9.04.23
